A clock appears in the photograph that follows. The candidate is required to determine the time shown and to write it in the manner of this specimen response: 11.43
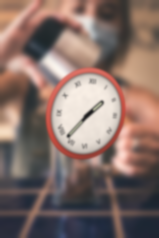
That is 1.37
